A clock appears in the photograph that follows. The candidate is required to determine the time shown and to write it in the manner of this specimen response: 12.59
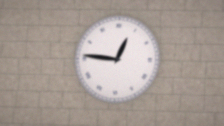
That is 12.46
